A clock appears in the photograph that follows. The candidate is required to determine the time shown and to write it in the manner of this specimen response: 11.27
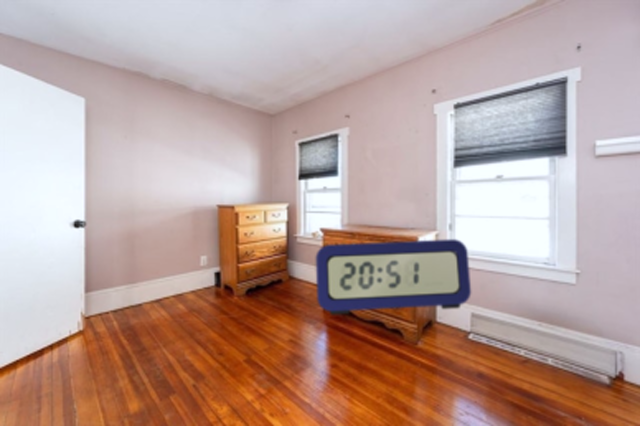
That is 20.51
